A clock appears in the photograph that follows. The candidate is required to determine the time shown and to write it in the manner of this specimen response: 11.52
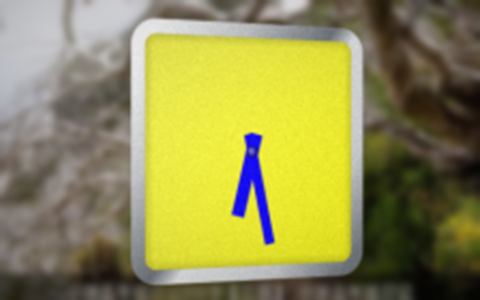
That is 6.28
